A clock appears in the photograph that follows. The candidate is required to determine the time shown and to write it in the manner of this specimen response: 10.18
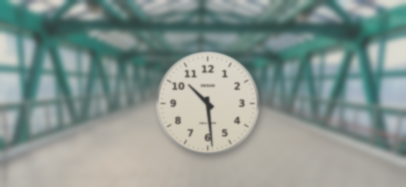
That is 10.29
